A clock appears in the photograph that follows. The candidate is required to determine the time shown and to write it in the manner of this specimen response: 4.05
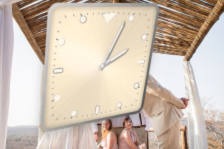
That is 2.04
